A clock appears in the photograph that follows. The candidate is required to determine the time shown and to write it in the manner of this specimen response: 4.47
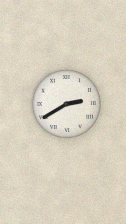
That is 2.40
